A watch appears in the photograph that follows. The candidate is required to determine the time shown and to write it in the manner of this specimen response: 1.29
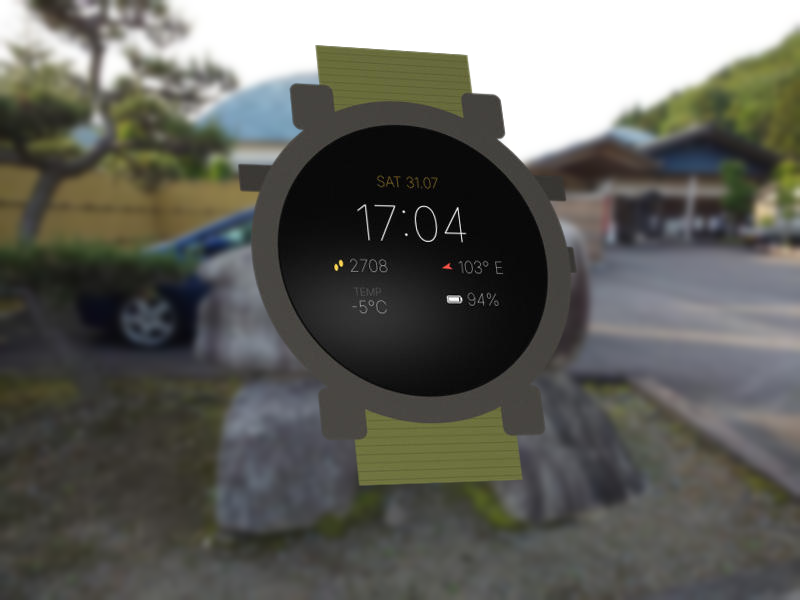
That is 17.04
